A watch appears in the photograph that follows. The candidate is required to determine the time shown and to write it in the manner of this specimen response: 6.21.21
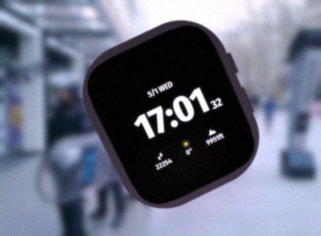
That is 17.01.32
